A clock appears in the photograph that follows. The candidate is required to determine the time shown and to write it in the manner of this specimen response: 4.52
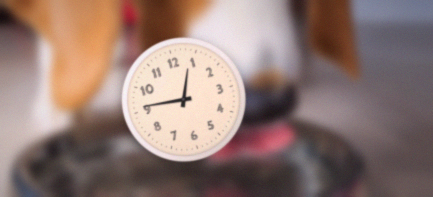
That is 12.46
